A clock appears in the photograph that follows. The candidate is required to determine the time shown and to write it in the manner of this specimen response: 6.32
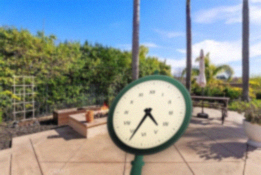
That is 4.34
